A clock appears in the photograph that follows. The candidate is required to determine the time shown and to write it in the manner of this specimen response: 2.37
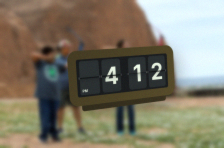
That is 4.12
